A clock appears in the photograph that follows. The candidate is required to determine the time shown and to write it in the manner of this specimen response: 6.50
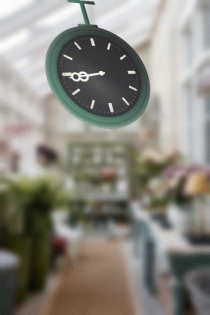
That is 8.44
